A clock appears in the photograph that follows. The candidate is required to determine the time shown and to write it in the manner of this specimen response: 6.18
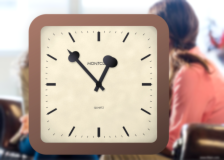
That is 12.53
